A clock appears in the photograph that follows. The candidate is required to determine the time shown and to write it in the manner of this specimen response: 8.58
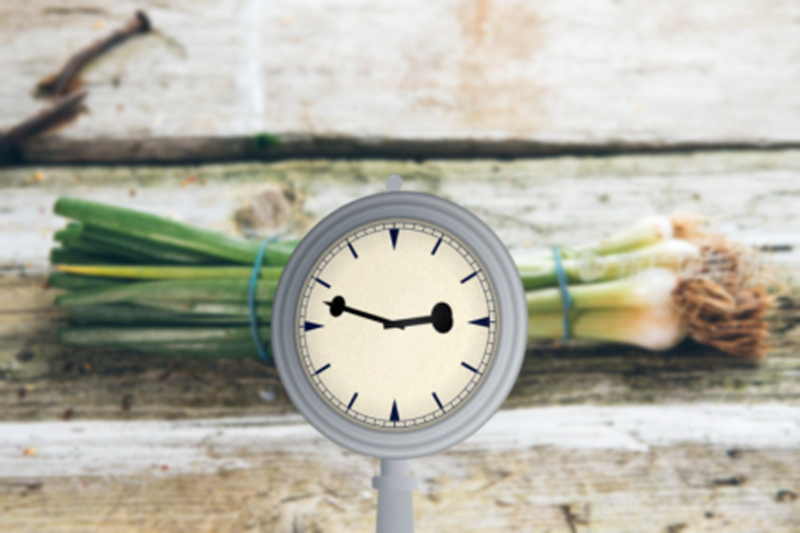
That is 2.48
